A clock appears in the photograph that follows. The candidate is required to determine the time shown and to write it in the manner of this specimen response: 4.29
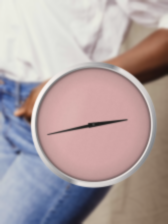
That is 2.43
